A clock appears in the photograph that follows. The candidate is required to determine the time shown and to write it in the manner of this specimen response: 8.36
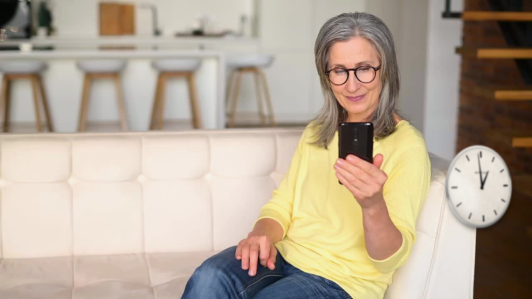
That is 12.59
